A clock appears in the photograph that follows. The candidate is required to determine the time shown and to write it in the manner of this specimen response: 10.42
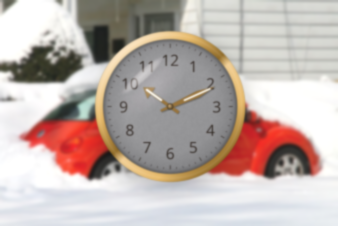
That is 10.11
